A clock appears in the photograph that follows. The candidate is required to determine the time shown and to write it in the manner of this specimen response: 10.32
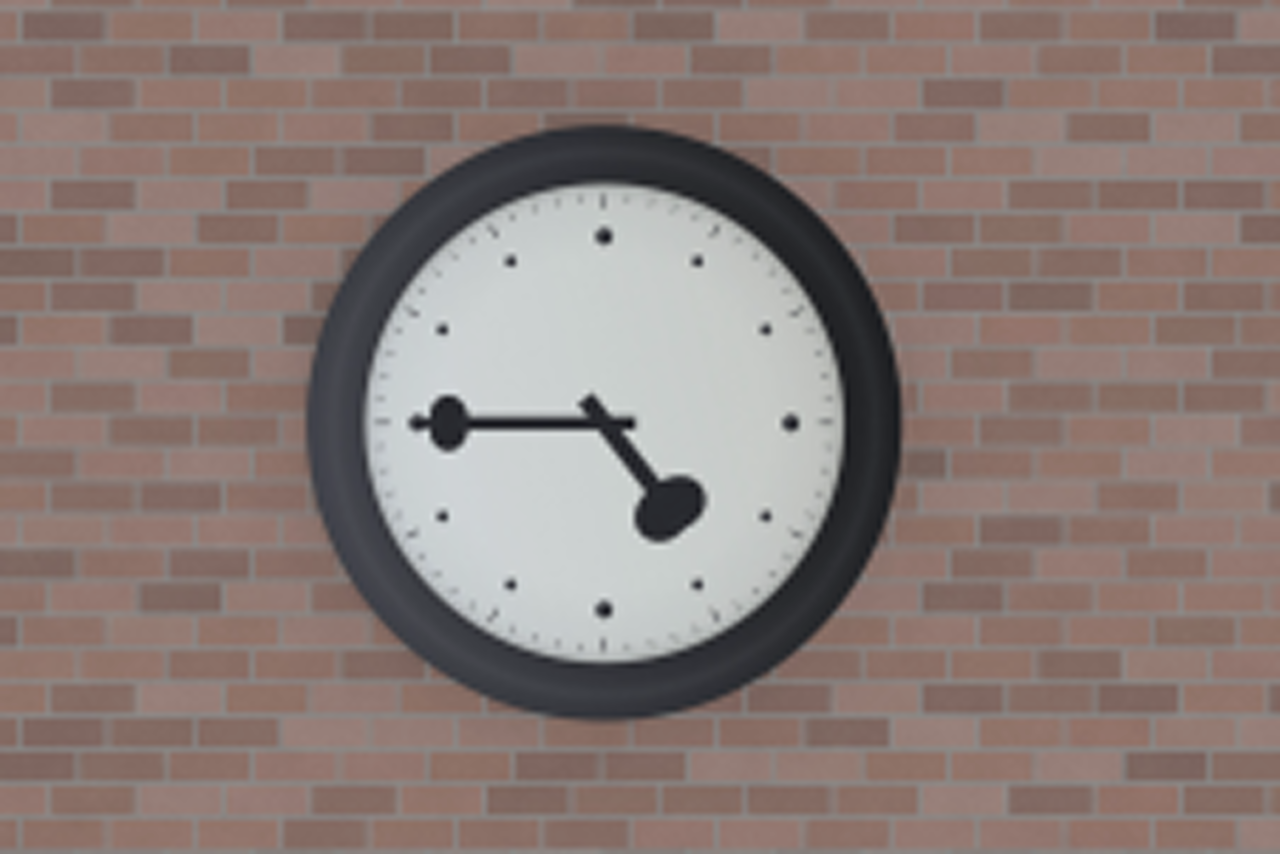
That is 4.45
